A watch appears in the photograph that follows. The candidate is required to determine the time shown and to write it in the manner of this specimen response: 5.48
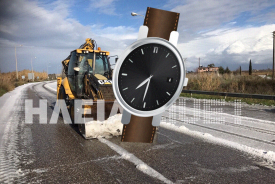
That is 7.31
